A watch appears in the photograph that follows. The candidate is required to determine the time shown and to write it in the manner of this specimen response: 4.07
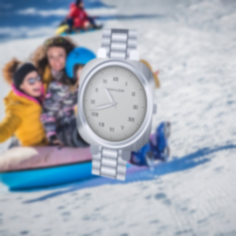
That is 10.42
